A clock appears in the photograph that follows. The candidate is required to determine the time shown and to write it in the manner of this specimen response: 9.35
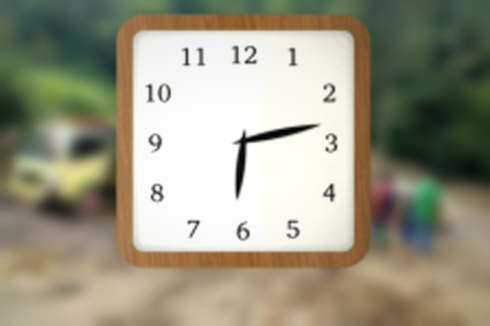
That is 6.13
